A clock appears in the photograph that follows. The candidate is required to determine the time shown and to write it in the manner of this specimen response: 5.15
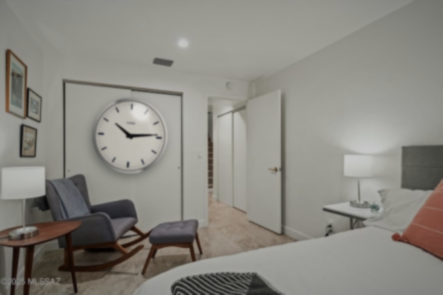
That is 10.14
